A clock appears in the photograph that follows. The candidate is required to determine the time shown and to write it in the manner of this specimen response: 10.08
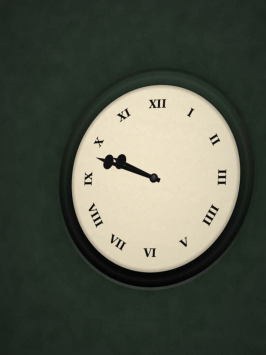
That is 9.48
